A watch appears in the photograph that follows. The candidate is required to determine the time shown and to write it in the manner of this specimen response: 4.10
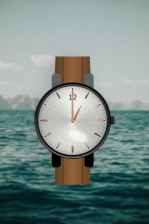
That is 1.00
